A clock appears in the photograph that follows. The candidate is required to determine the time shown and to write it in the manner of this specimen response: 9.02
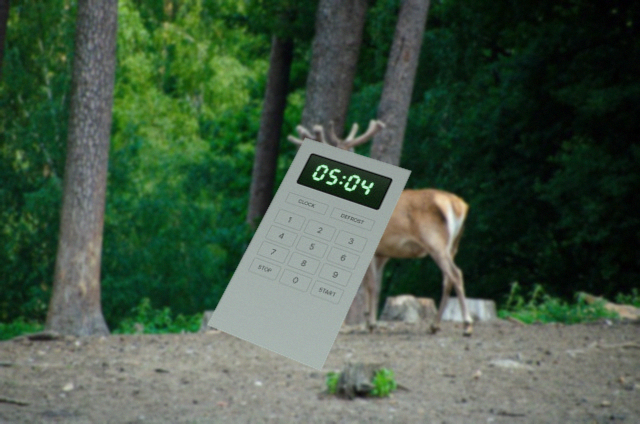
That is 5.04
